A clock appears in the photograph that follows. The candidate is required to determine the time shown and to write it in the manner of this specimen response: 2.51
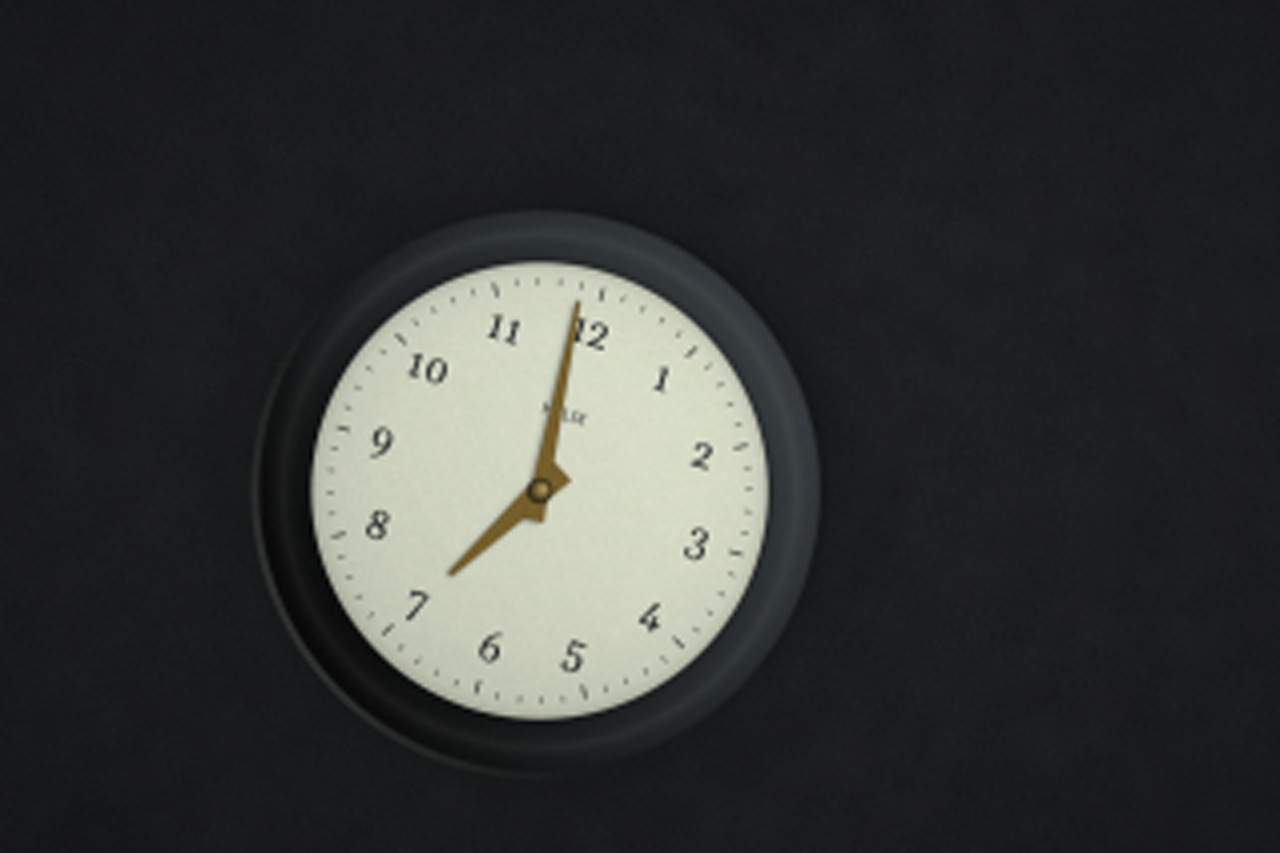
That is 6.59
